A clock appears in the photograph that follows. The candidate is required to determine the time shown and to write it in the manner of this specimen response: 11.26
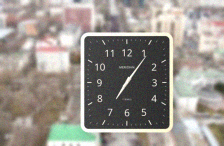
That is 7.06
